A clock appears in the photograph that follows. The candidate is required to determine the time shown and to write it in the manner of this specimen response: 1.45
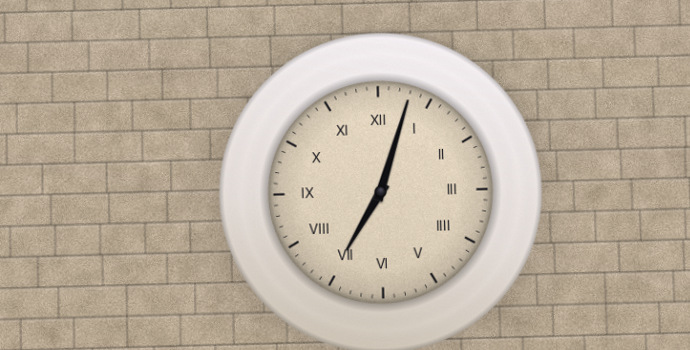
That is 7.03
